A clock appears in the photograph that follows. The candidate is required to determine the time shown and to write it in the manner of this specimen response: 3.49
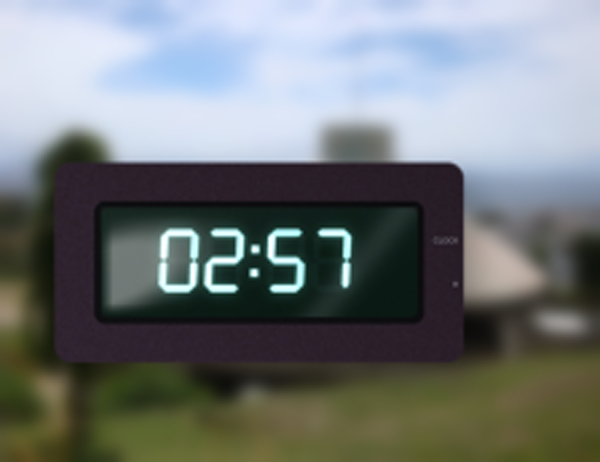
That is 2.57
